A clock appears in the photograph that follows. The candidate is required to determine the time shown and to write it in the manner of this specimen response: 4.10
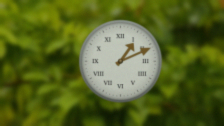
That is 1.11
